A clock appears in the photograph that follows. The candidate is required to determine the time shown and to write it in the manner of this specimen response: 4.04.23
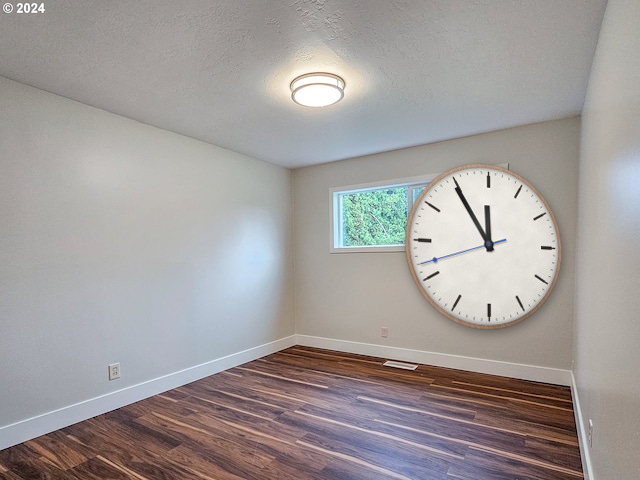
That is 11.54.42
